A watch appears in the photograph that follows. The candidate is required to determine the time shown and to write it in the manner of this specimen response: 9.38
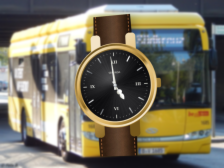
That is 4.59
